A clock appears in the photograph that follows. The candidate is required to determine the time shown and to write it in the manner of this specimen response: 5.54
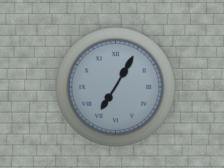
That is 7.05
